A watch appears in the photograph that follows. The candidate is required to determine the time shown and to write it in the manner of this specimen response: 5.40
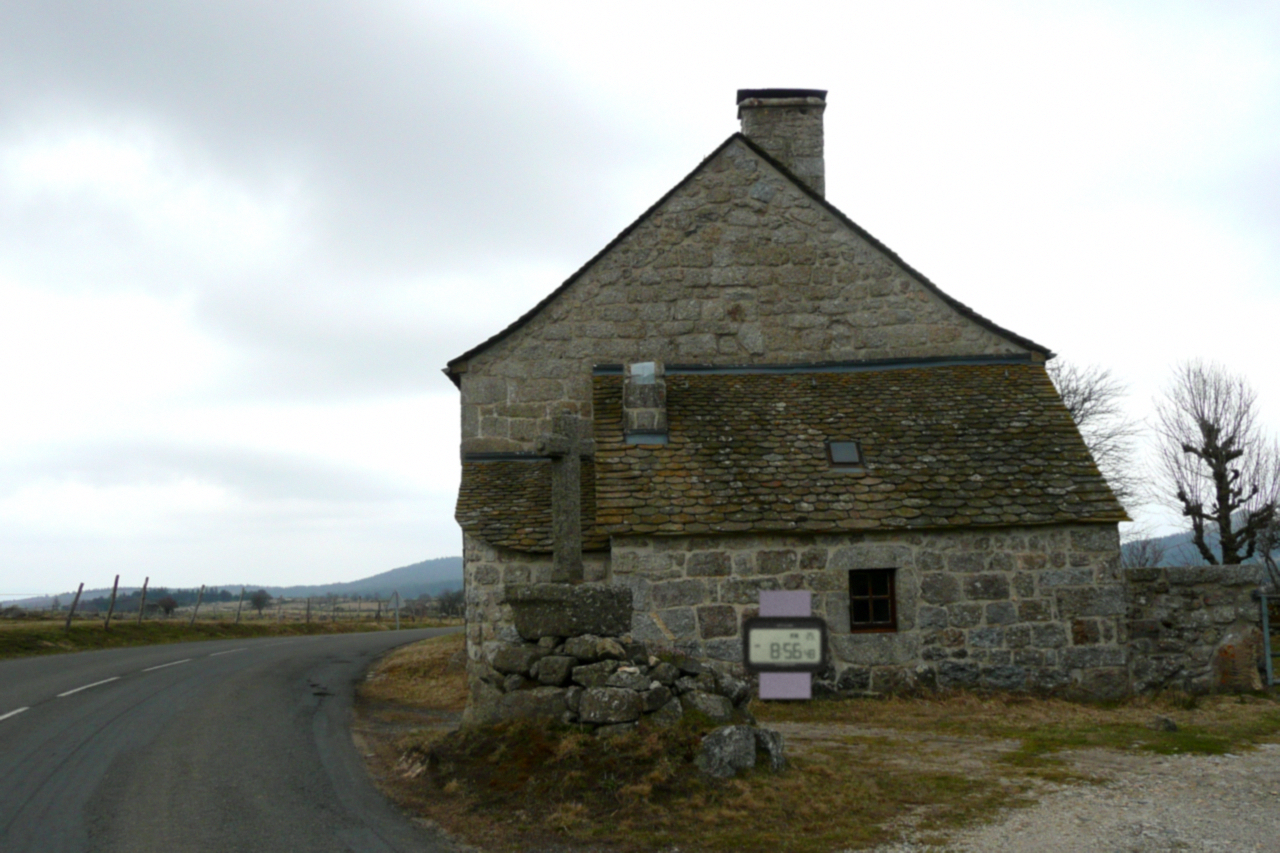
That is 8.56
